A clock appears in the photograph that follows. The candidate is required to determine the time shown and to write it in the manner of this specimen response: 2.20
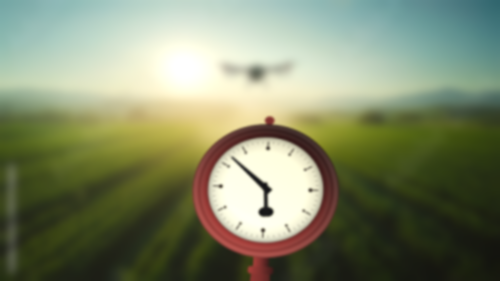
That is 5.52
